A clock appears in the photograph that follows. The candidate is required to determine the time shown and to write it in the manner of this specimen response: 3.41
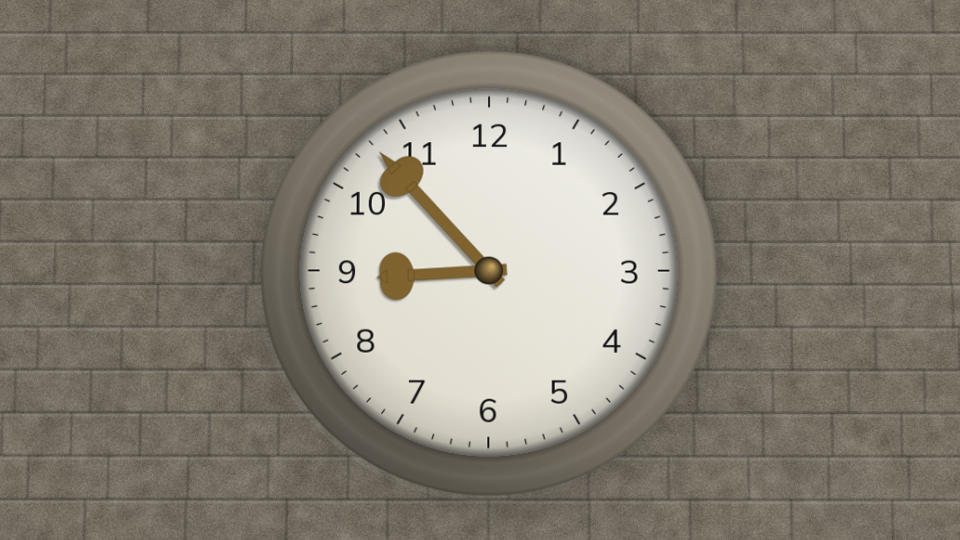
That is 8.53
